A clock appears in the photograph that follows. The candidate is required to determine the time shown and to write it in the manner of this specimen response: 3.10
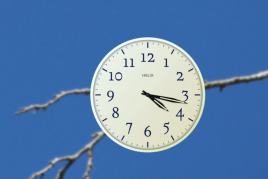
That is 4.17
